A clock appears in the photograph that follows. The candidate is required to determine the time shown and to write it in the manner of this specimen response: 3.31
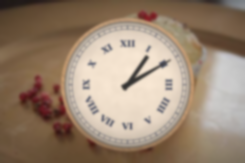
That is 1.10
